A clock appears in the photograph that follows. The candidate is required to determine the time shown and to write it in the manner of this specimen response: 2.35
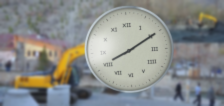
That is 8.10
